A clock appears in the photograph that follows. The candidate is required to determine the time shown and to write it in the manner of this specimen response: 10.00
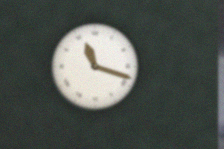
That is 11.18
